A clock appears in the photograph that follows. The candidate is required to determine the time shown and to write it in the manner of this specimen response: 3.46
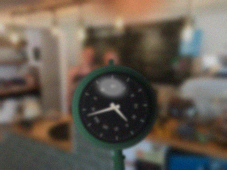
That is 4.43
